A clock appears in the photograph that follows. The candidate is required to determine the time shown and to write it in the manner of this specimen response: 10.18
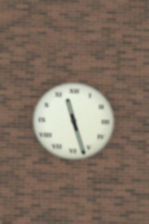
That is 11.27
